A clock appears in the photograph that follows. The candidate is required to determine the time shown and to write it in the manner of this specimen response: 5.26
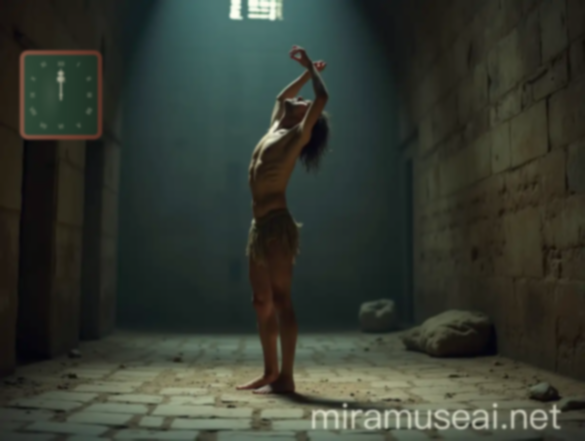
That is 12.00
